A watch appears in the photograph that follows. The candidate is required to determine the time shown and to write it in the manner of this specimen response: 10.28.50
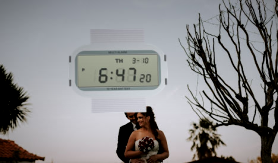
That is 6.47.20
